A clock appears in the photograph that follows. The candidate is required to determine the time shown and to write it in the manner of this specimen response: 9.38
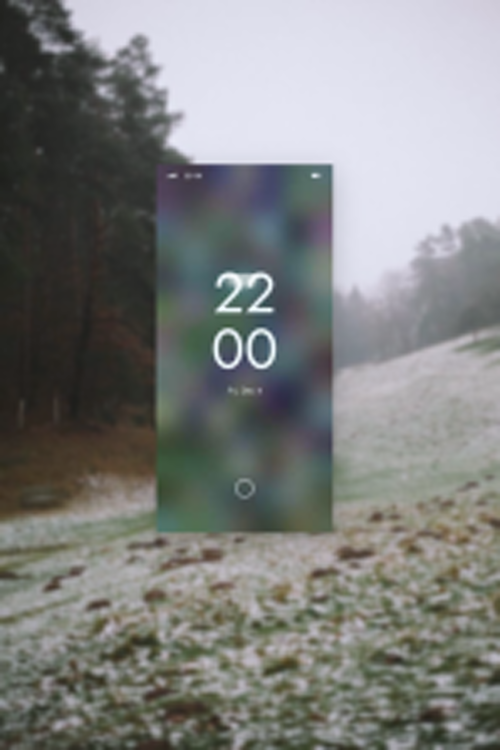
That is 22.00
